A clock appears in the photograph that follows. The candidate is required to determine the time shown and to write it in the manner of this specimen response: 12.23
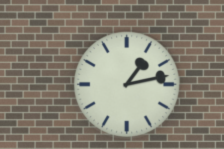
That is 1.13
